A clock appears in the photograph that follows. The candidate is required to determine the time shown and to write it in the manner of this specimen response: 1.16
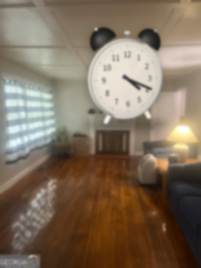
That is 4.19
